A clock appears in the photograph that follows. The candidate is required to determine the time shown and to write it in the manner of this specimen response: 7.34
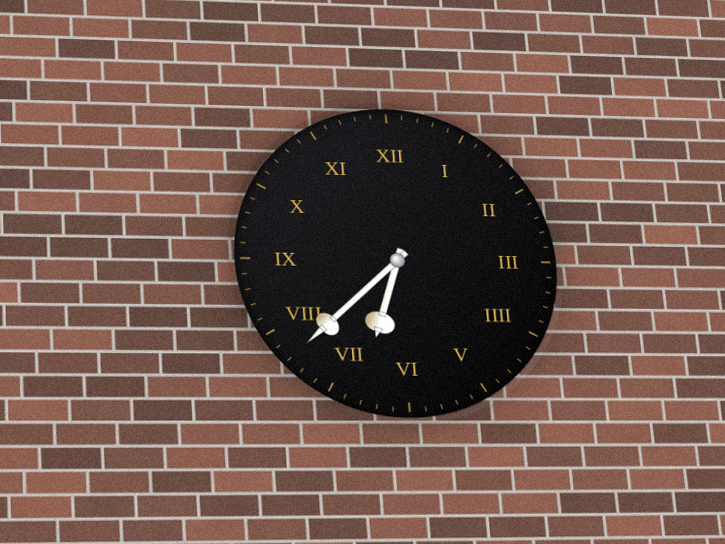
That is 6.38
